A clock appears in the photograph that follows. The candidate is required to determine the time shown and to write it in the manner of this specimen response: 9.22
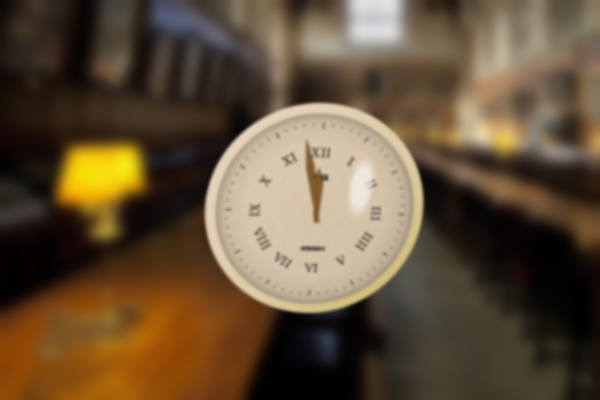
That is 11.58
